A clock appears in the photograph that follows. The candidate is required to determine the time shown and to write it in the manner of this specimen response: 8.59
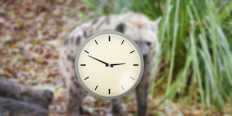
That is 2.49
